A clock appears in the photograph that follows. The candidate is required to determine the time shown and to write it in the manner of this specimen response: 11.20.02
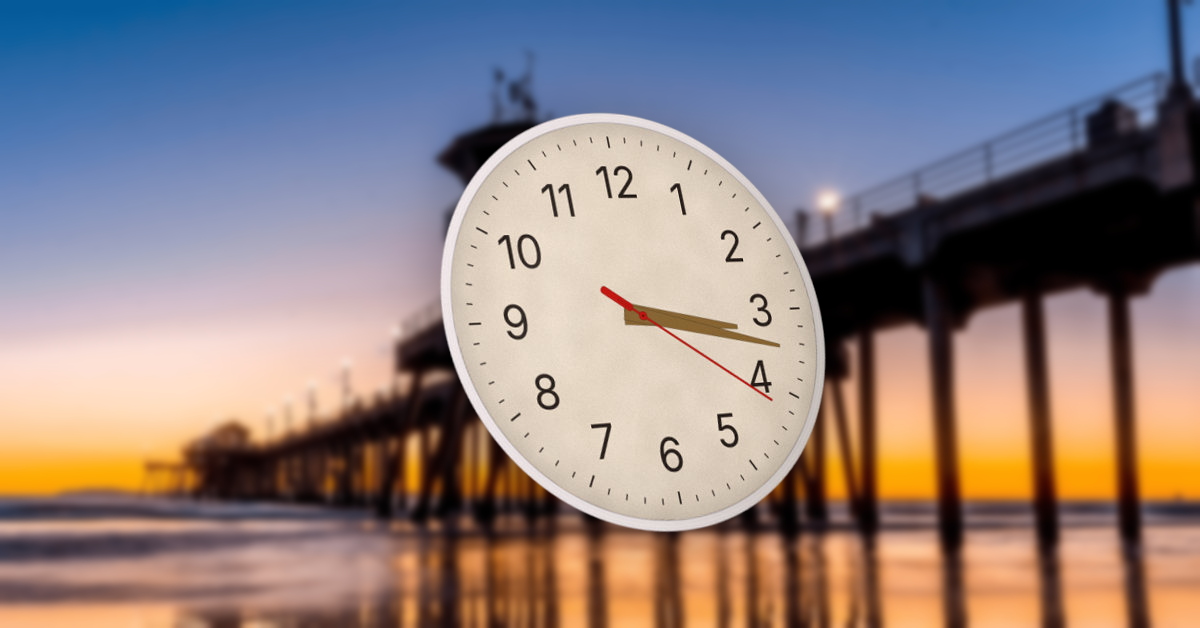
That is 3.17.21
